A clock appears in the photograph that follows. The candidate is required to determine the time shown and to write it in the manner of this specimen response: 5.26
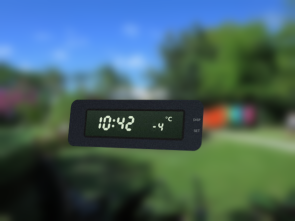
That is 10.42
